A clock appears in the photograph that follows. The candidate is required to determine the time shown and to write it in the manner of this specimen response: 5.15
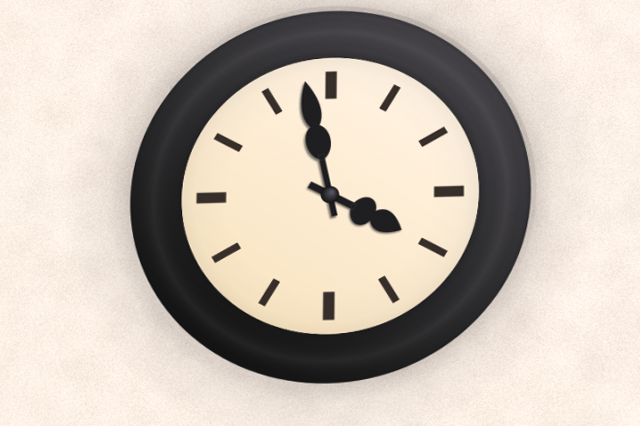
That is 3.58
